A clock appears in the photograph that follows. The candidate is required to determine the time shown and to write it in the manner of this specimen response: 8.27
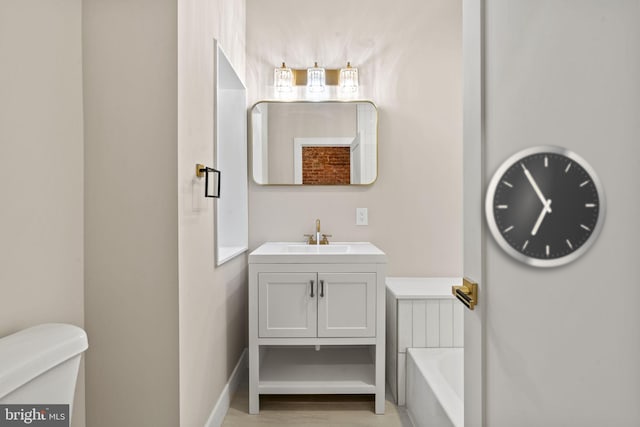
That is 6.55
